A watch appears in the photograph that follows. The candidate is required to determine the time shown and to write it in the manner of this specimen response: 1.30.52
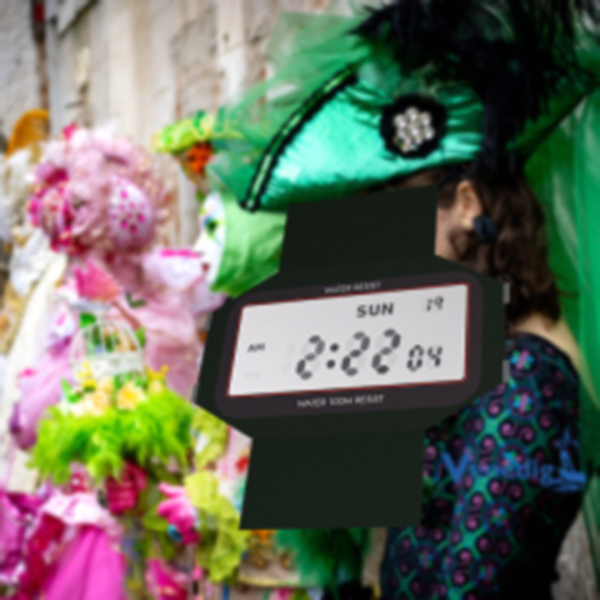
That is 2.22.04
